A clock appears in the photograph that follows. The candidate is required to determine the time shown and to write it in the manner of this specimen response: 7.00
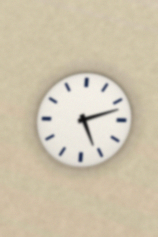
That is 5.12
